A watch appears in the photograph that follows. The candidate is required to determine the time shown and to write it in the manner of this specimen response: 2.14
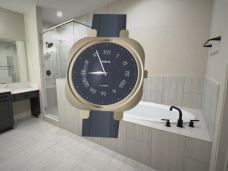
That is 8.56
